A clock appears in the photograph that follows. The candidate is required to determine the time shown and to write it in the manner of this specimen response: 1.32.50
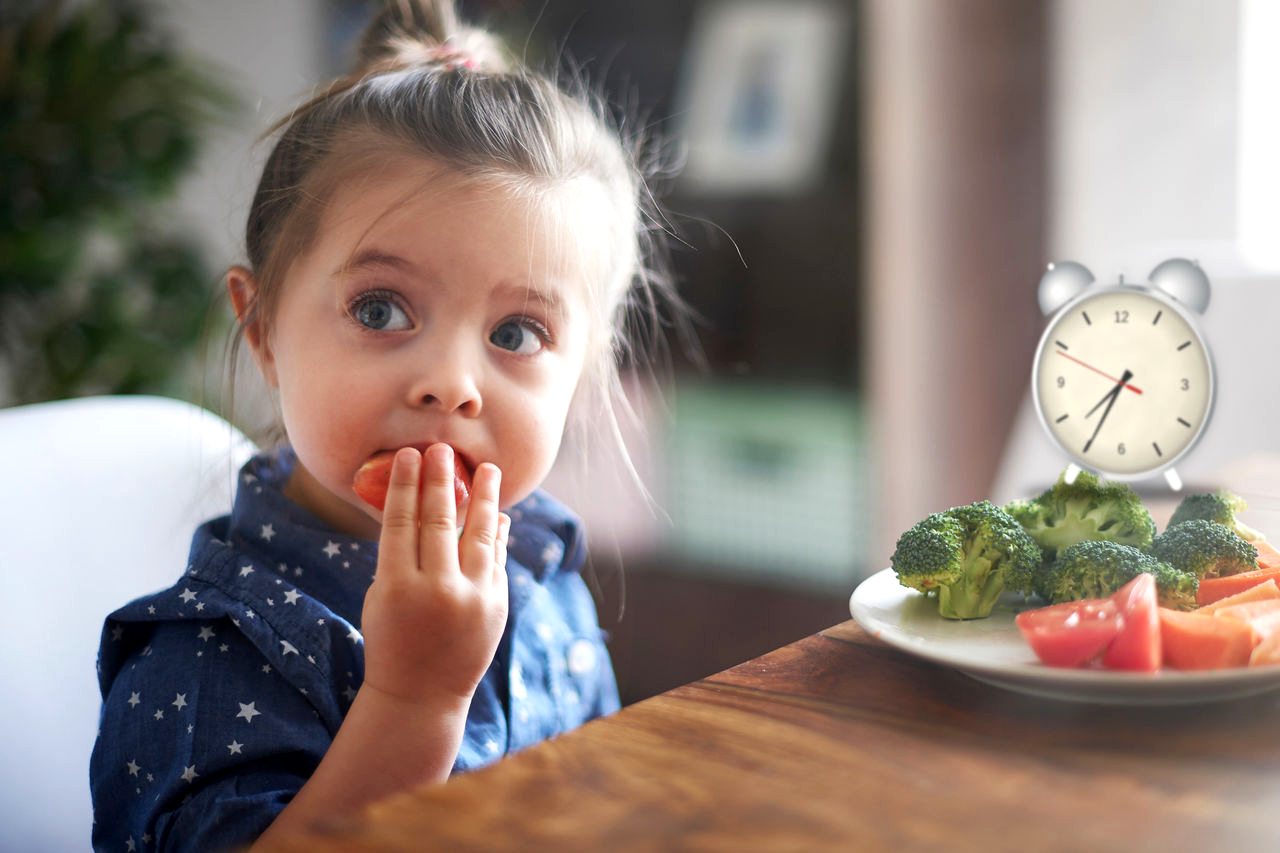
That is 7.34.49
